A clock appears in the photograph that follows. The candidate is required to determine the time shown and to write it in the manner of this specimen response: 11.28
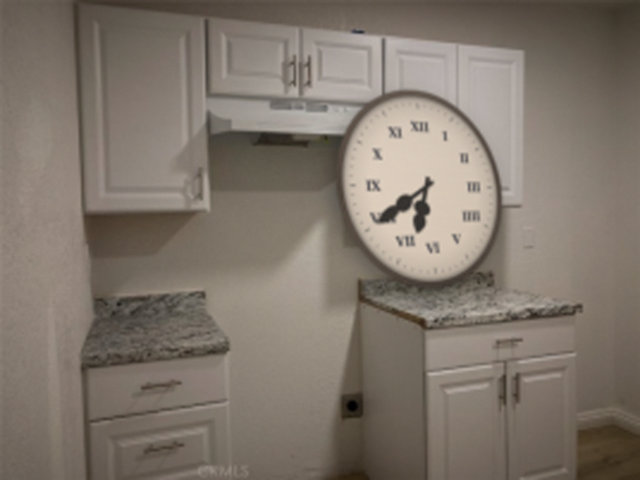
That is 6.40
